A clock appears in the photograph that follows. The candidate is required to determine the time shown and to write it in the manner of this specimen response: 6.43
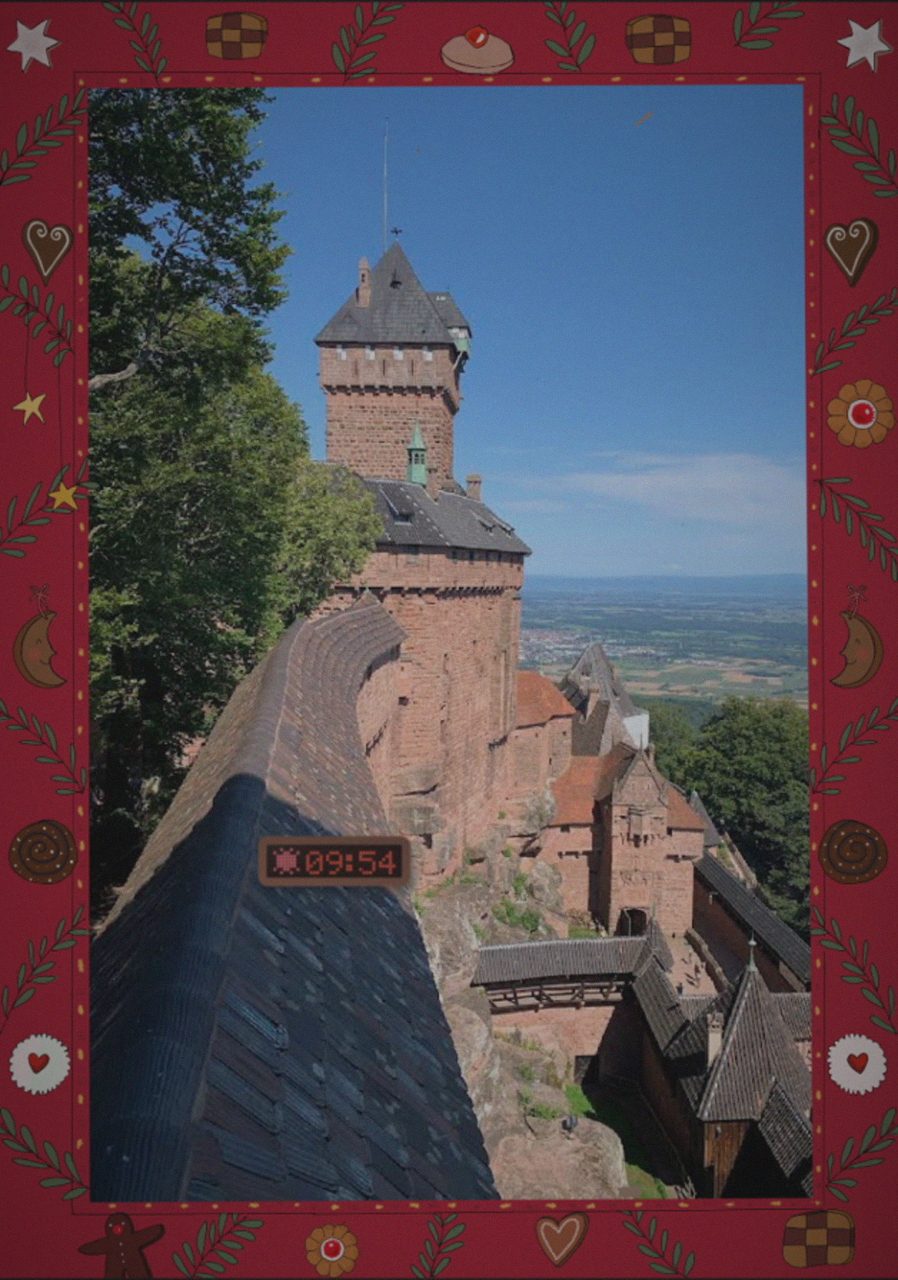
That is 9.54
